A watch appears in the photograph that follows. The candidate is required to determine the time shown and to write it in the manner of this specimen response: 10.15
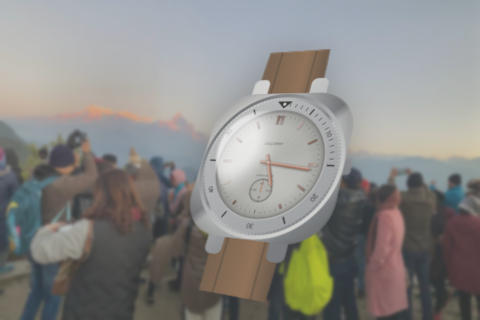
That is 5.16
